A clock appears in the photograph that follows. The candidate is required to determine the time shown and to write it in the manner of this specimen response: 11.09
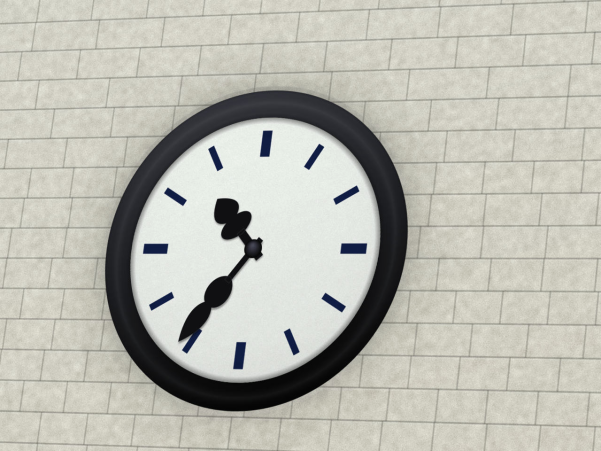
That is 10.36
